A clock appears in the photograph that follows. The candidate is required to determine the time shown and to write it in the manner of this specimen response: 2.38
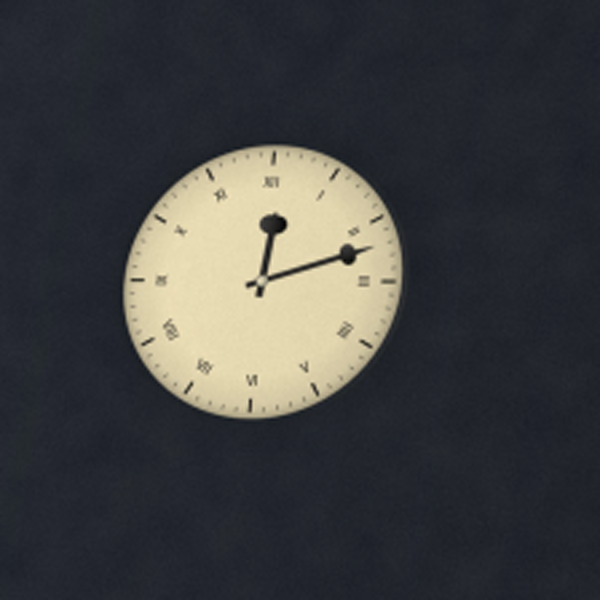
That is 12.12
